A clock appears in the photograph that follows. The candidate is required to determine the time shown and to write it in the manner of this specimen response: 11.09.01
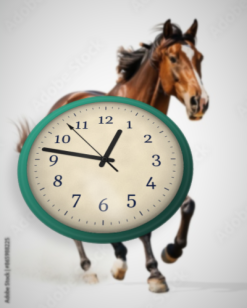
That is 12.46.53
